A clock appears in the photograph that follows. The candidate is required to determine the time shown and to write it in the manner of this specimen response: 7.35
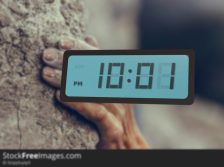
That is 10.01
